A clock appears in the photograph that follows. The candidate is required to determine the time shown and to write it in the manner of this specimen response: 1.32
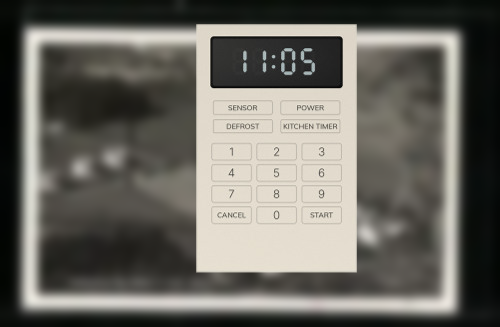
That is 11.05
